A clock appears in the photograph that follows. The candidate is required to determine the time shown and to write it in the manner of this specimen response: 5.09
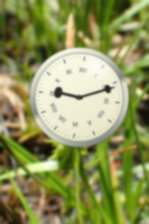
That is 9.11
